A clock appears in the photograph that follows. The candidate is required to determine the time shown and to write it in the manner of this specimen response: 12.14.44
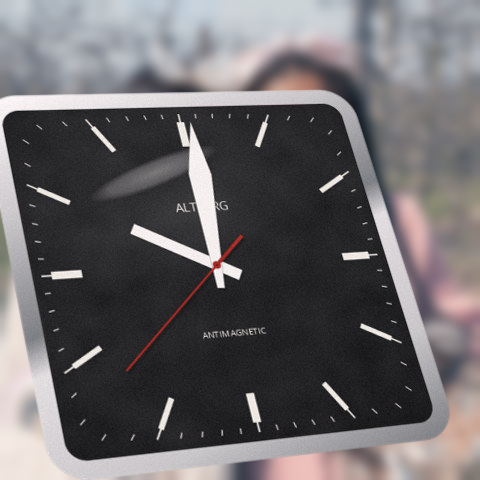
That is 10.00.38
